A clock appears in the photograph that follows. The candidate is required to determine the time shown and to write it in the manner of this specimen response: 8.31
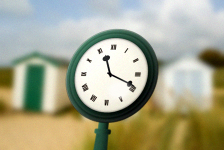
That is 11.19
